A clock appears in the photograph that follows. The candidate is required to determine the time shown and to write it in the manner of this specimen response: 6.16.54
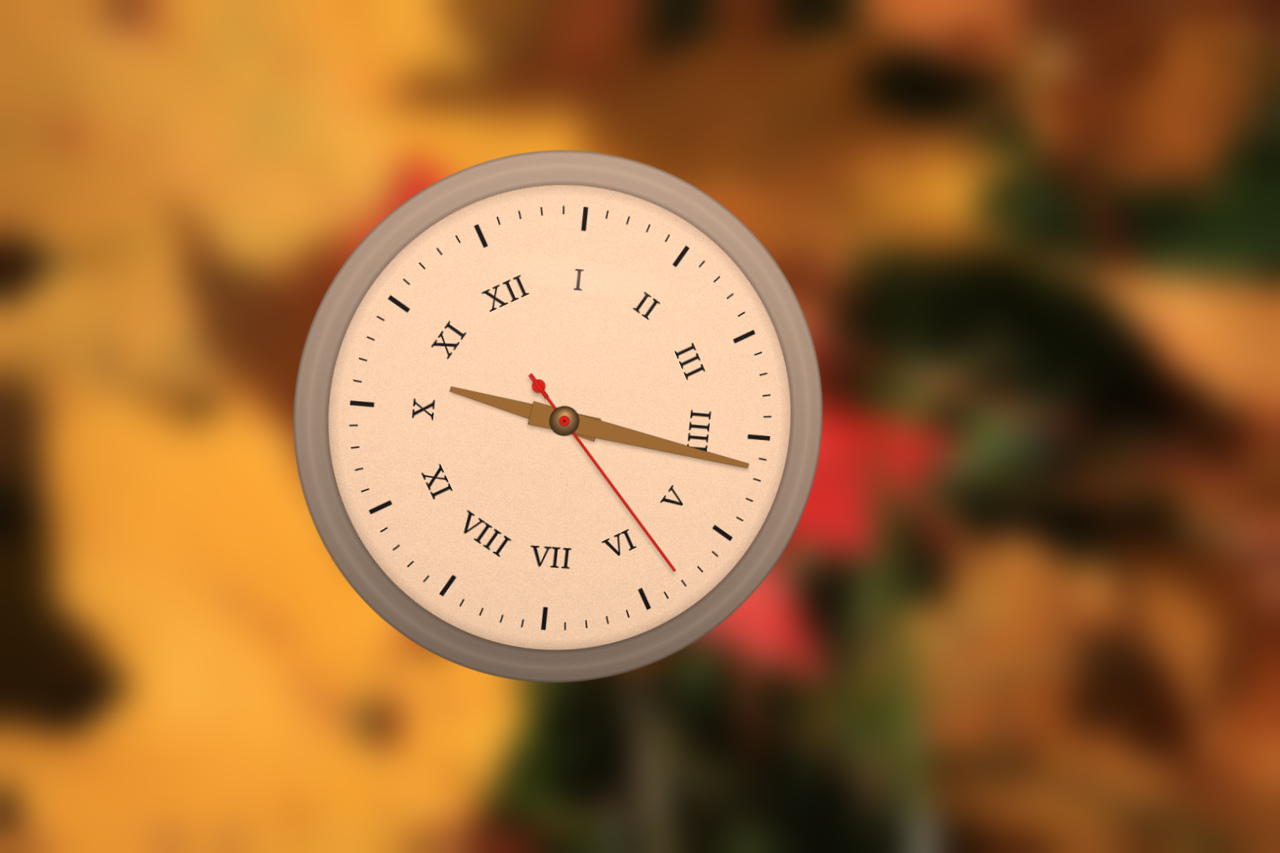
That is 10.21.28
